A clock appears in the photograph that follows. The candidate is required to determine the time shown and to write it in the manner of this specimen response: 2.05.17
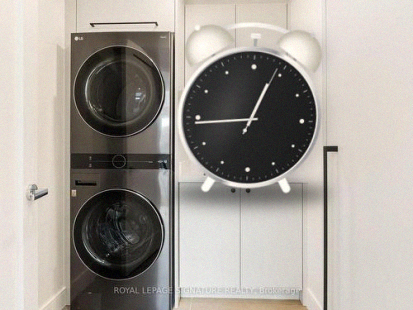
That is 12.44.04
